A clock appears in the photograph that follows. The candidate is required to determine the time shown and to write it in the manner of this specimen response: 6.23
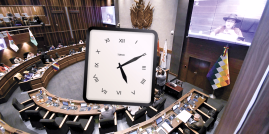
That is 5.10
